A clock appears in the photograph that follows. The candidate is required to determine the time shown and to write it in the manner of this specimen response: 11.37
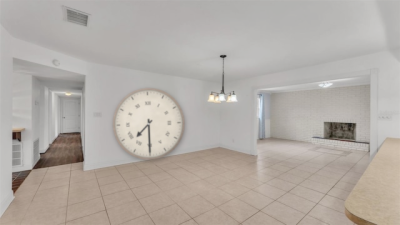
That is 7.30
